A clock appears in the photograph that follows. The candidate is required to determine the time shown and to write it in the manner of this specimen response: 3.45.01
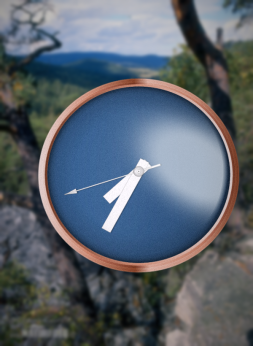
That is 7.34.42
